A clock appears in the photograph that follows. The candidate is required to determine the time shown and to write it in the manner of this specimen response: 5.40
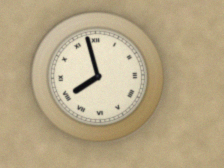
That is 7.58
